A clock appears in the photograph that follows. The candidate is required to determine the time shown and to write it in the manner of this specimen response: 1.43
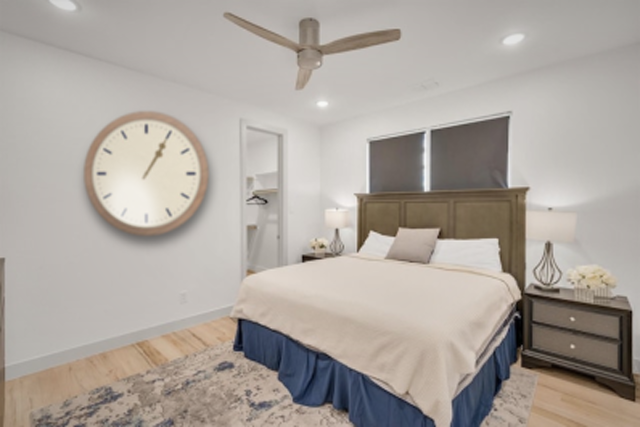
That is 1.05
